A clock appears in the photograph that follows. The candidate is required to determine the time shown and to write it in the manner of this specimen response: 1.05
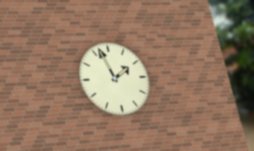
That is 1.57
